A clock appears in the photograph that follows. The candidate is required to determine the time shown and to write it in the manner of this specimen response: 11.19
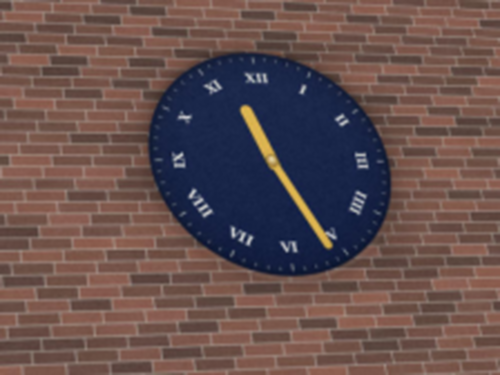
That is 11.26
